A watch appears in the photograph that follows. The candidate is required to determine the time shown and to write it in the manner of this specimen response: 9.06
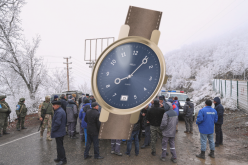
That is 8.06
